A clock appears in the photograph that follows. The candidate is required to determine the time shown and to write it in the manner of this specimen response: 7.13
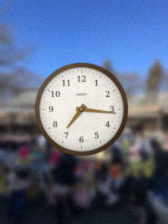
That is 7.16
